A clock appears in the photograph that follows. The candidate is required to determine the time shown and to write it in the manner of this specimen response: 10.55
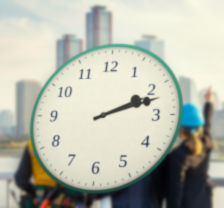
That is 2.12
